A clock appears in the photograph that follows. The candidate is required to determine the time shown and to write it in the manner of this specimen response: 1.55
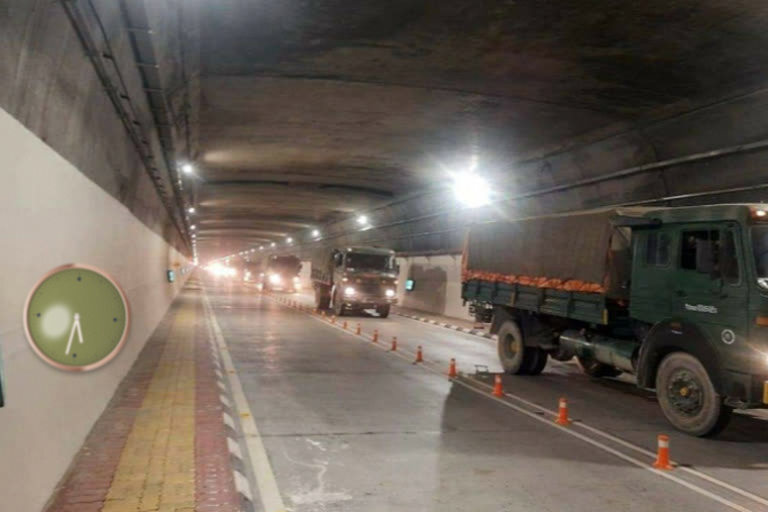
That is 5.32
